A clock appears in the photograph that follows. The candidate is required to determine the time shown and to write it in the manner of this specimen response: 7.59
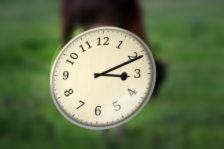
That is 3.11
